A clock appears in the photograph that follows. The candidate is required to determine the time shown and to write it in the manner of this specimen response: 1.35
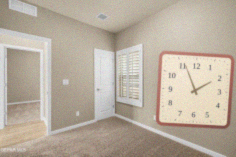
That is 1.56
